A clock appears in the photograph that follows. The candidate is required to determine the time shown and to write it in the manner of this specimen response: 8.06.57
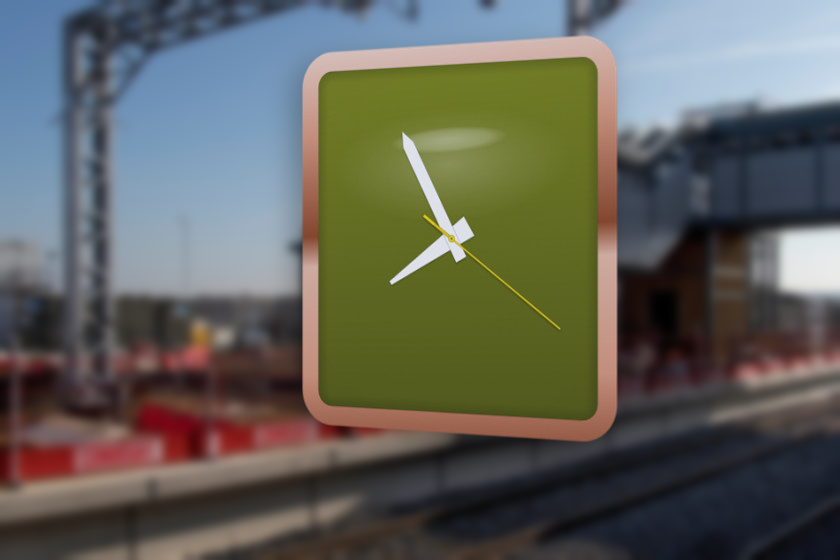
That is 7.55.21
